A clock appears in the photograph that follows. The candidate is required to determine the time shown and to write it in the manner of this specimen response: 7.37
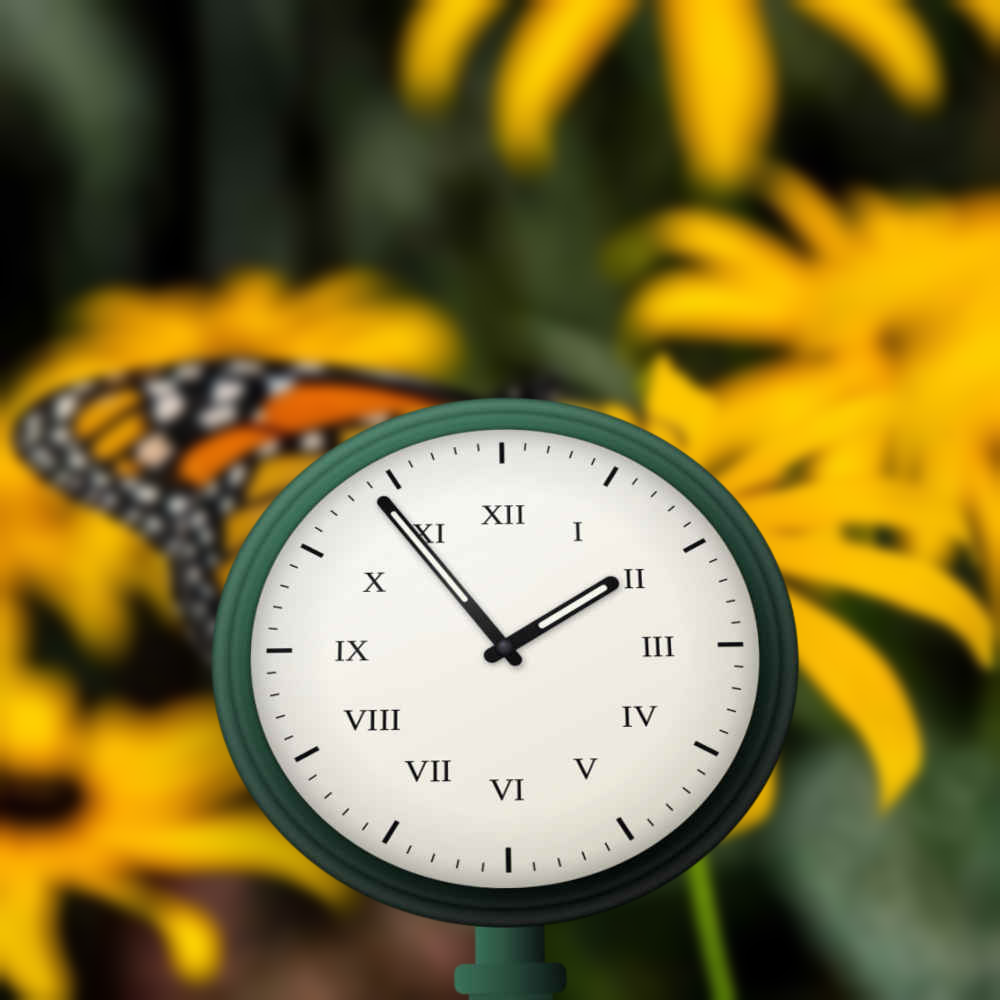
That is 1.54
